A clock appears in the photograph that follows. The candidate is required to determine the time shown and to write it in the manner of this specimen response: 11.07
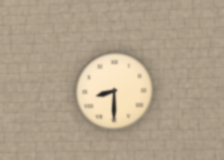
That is 8.30
